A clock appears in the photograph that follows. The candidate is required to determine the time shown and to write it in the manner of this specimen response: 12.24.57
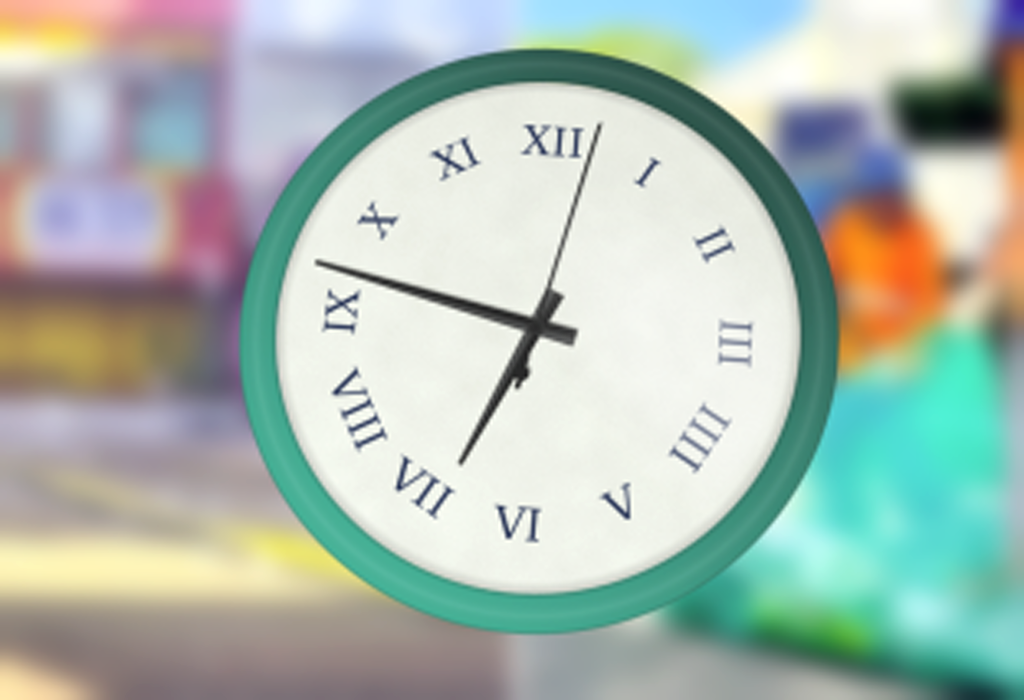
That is 6.47.02
